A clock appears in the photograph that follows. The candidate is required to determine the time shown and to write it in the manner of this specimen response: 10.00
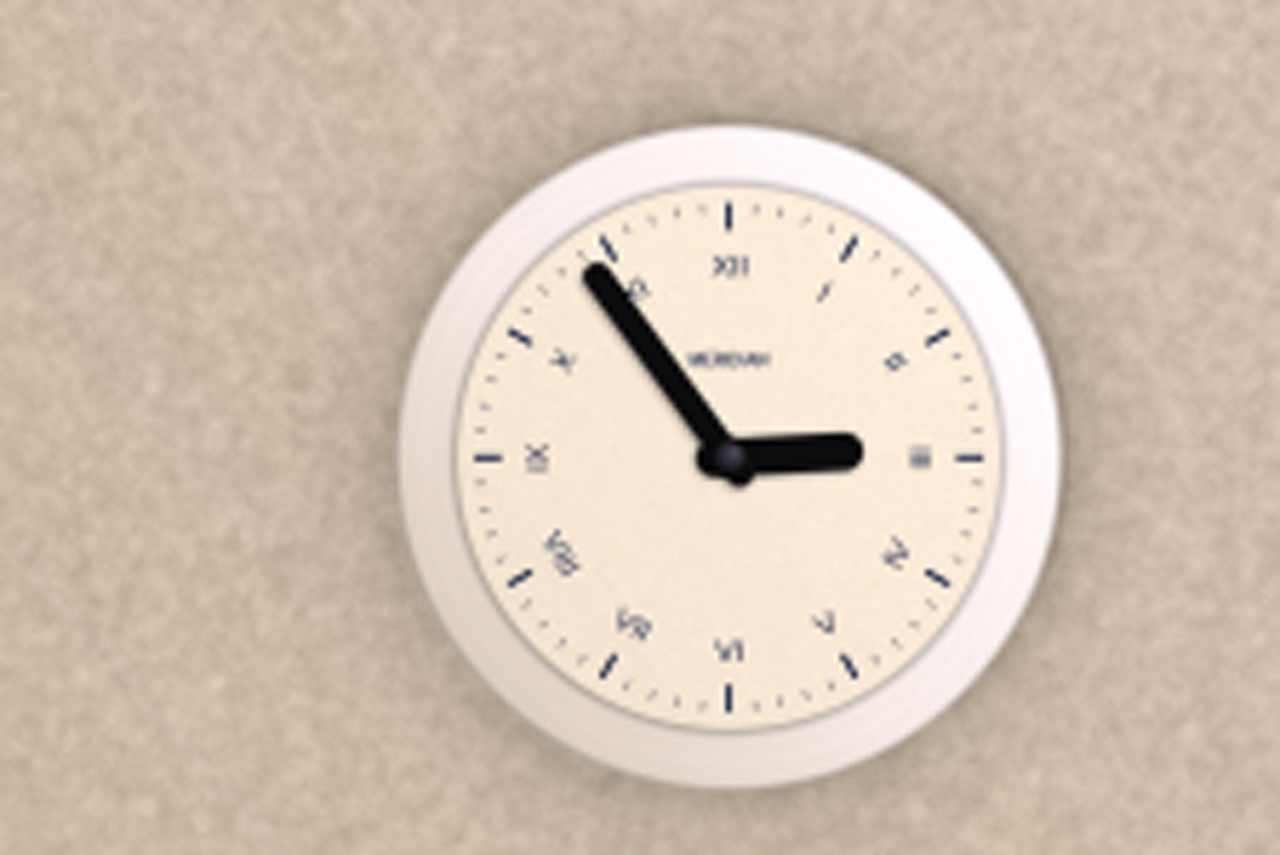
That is 2.54
